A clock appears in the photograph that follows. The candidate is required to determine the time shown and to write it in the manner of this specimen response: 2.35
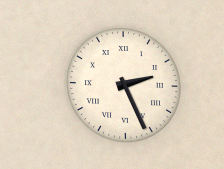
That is 2.26
